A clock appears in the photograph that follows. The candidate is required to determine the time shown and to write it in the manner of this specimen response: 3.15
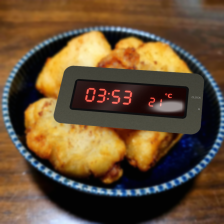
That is 3.53
